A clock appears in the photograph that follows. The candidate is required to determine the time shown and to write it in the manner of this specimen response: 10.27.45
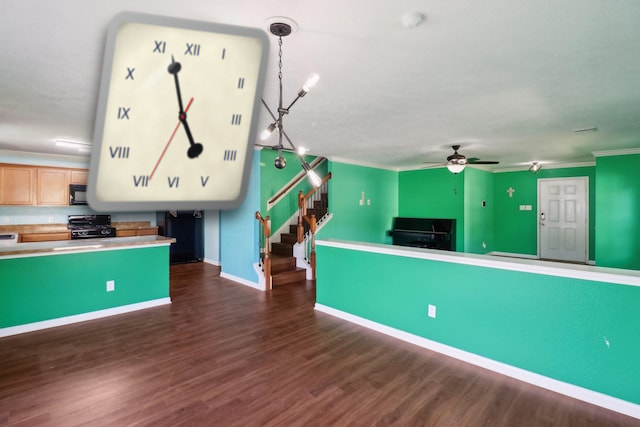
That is 4.56.34
